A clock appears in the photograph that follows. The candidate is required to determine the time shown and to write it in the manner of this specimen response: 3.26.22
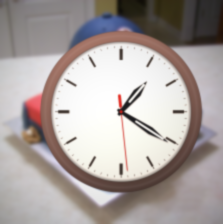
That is 1.20.29
